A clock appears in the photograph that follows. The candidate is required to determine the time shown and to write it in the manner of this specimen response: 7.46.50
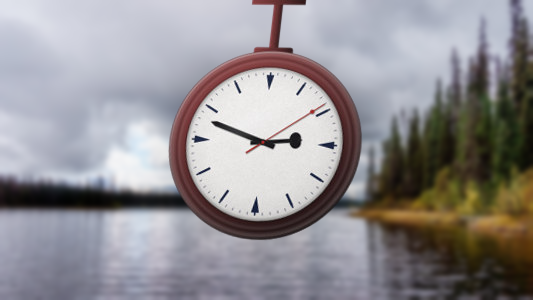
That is 2.48.09
